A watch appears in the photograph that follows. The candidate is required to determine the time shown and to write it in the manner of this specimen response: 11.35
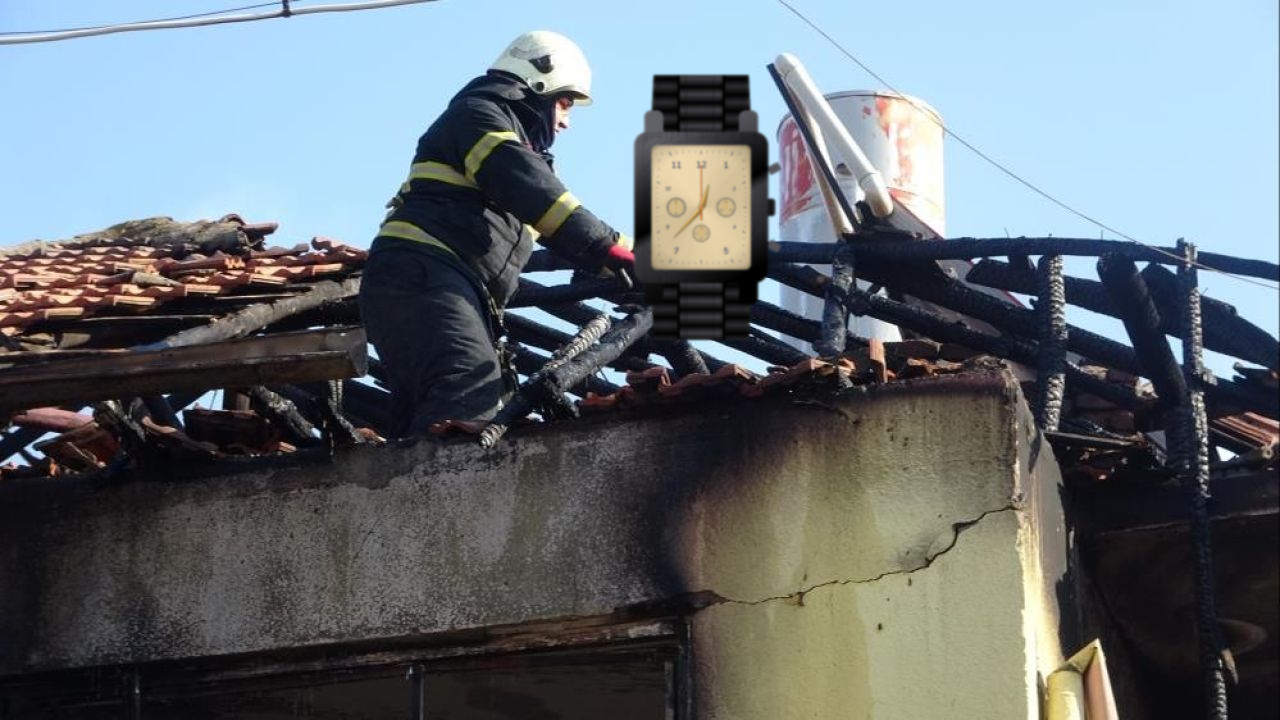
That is 12.37
